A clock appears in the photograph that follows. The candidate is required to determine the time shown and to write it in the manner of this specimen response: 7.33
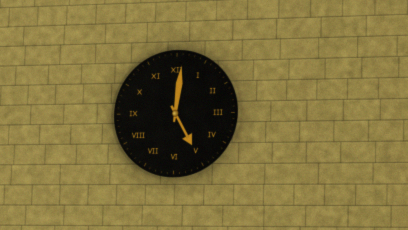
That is 5.01
